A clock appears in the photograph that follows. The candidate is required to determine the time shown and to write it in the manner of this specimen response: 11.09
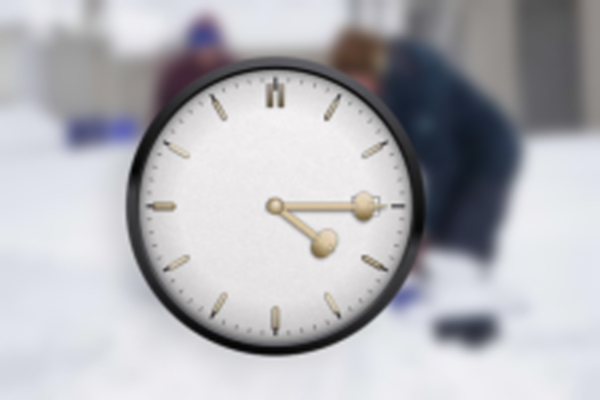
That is 4.15
